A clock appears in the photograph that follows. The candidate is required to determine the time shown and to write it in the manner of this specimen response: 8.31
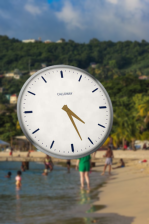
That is 4.27
